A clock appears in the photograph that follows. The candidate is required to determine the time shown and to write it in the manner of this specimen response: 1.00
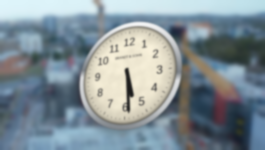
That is 5.29
